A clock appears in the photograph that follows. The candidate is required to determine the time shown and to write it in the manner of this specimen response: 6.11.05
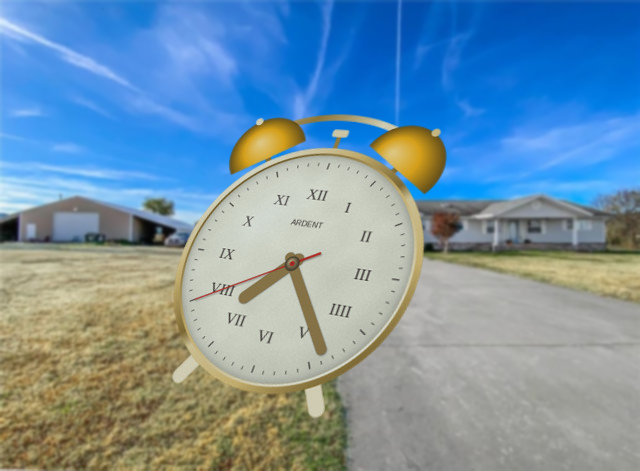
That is 7.23.40
